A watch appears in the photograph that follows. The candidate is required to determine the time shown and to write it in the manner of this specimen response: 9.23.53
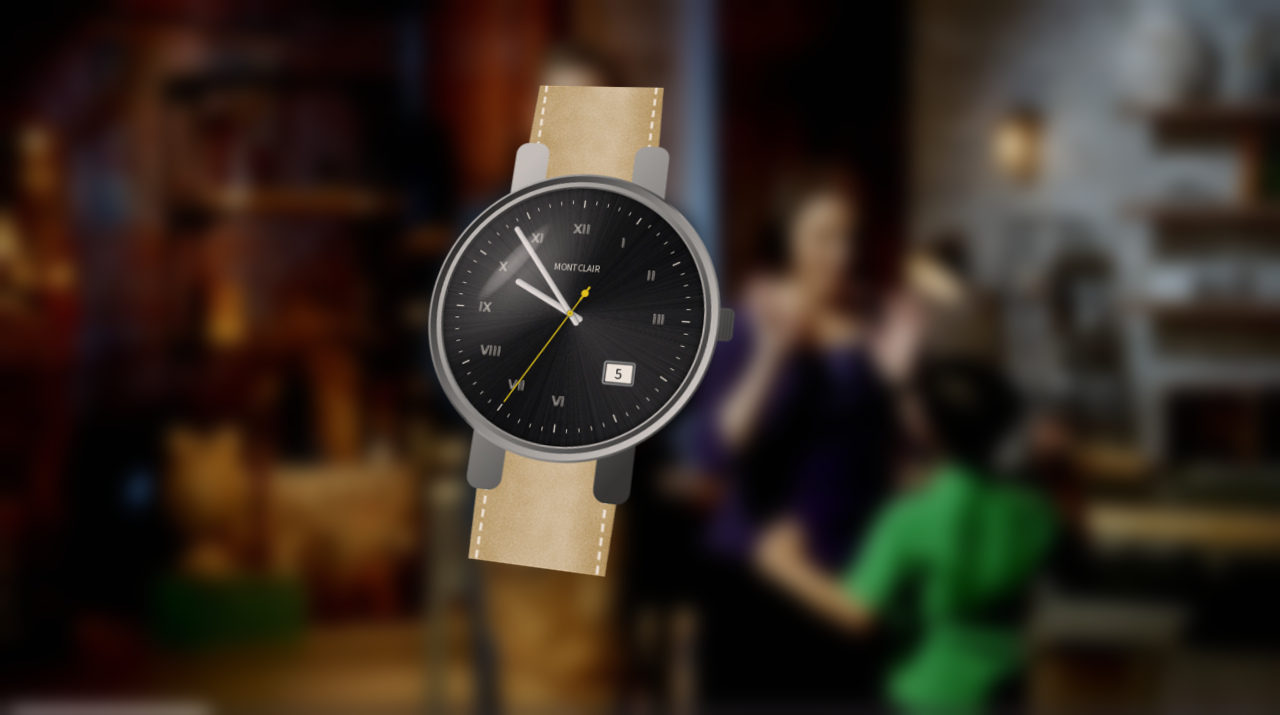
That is 9.53.35
